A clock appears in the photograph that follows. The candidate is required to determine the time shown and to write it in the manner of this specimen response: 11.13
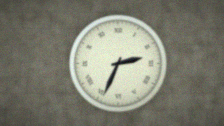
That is 2.34
